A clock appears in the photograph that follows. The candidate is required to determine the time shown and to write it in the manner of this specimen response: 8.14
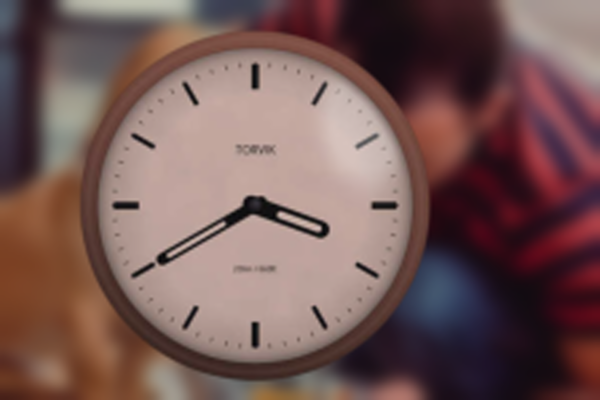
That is 3.40
